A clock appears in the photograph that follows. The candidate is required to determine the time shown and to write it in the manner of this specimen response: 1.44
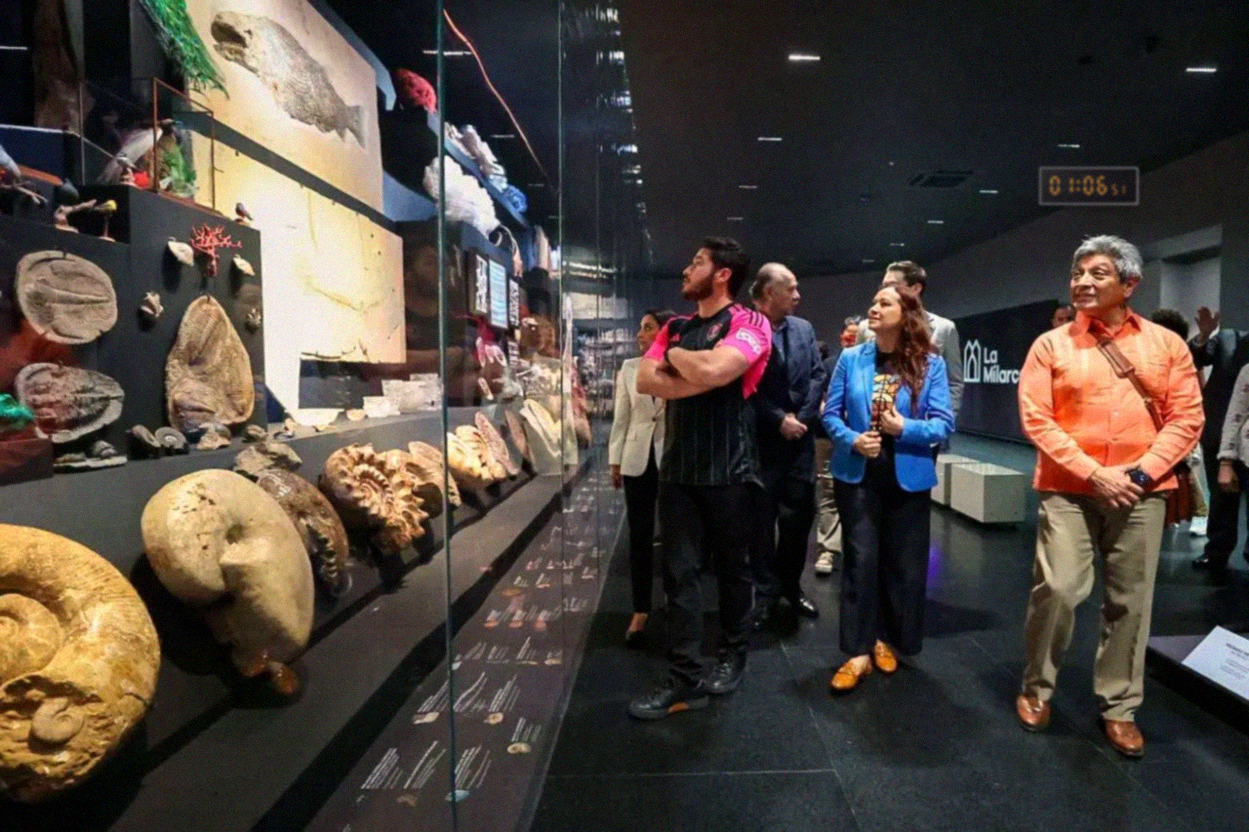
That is 1.06
